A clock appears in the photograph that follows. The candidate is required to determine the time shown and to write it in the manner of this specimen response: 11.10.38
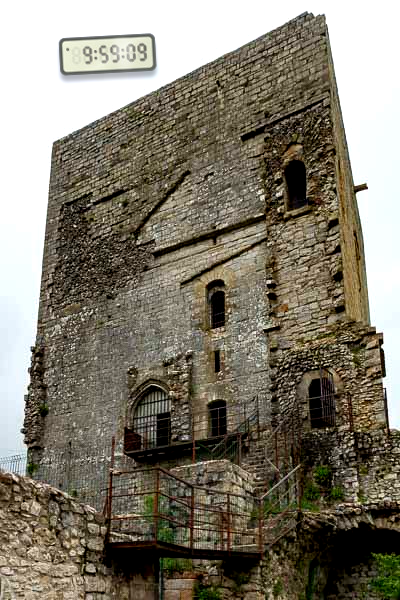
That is 9.59.09
